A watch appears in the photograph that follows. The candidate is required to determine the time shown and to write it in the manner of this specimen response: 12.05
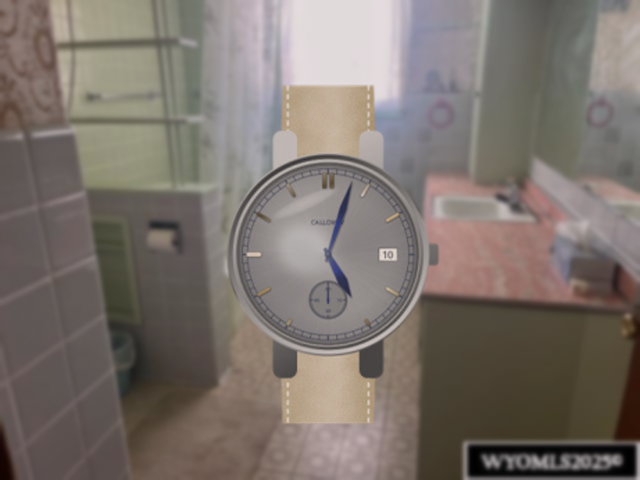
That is 5.03
